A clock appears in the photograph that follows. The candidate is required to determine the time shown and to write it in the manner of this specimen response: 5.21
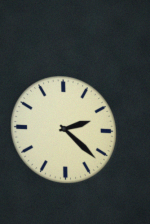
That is 2.22
